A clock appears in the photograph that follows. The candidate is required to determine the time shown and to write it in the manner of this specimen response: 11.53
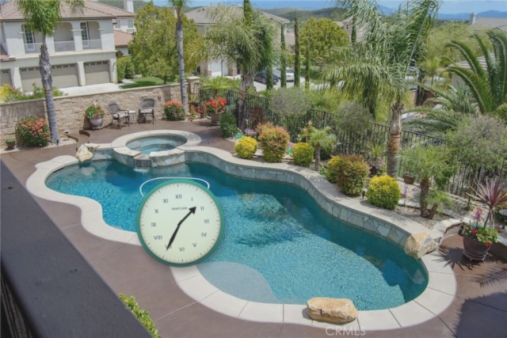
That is 1.35
